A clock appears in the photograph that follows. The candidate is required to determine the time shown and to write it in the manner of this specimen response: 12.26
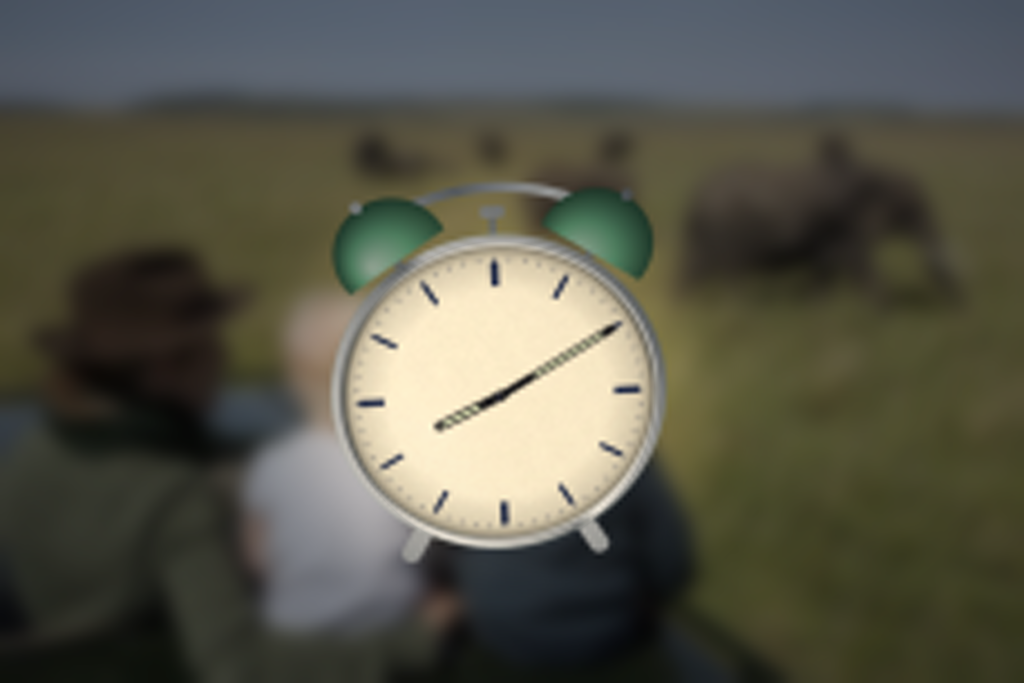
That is 8.10
